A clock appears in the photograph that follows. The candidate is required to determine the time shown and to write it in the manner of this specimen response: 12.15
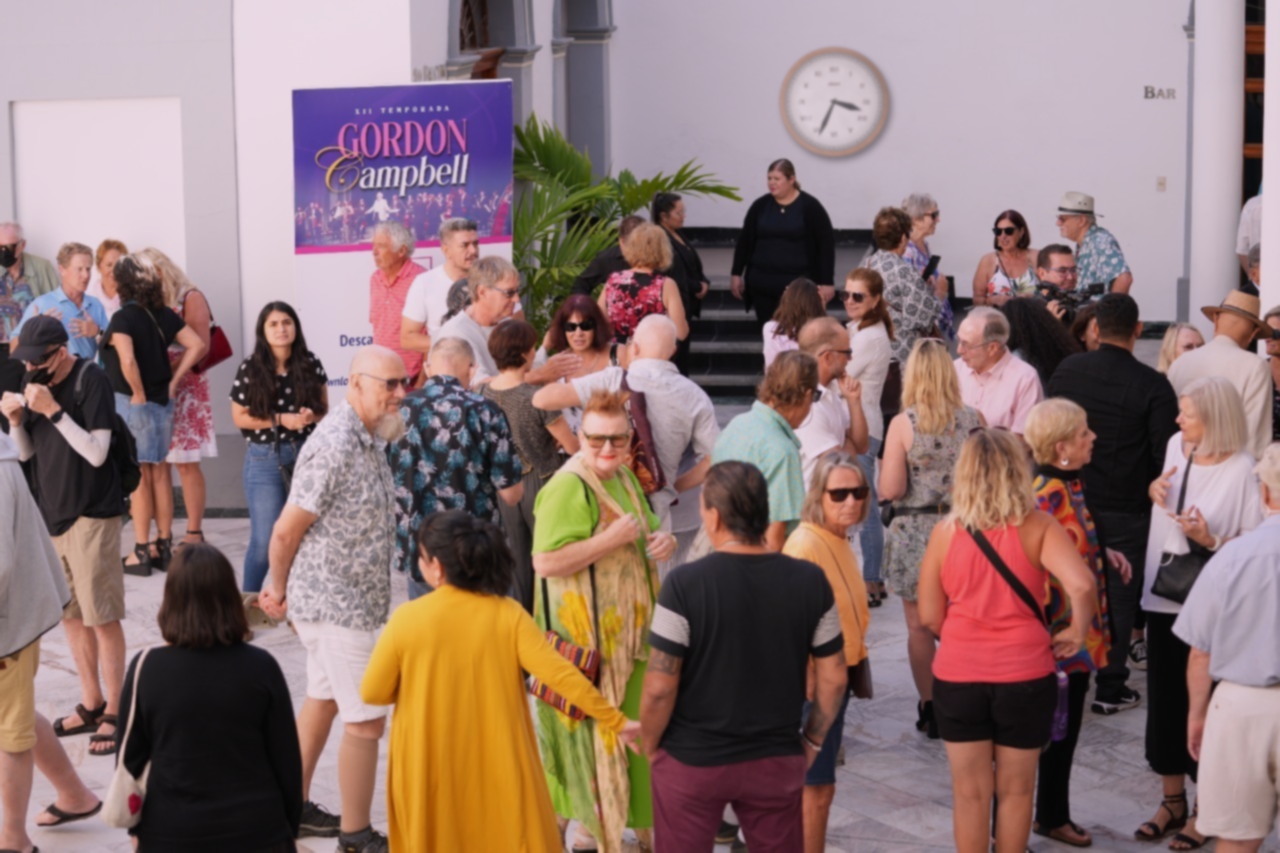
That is 3.34
